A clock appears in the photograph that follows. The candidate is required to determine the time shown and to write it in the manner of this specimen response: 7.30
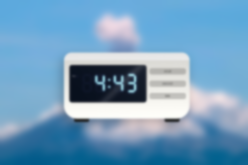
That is 4.43
